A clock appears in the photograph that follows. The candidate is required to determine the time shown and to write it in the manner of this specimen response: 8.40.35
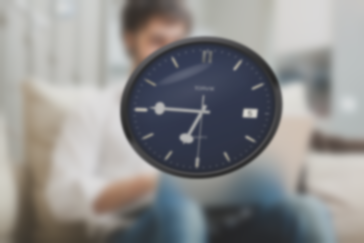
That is 6.45.30
